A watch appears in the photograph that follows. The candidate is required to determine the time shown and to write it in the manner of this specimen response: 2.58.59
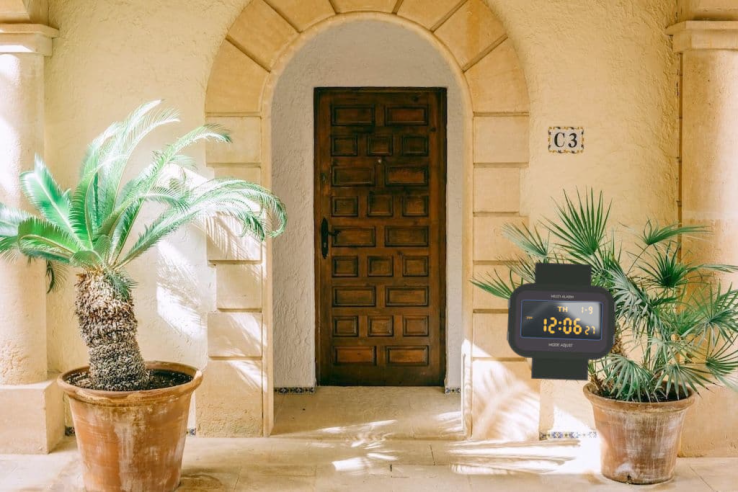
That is 12.06.27
